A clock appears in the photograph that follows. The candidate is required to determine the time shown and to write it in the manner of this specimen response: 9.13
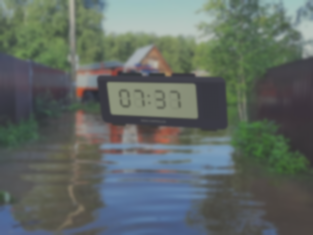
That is 7.37
